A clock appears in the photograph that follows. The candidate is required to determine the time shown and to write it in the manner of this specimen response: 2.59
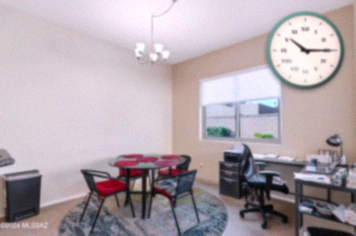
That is 10.15
